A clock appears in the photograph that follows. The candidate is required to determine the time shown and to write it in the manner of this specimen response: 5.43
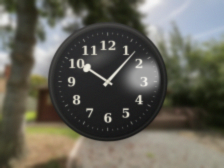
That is 10.07
